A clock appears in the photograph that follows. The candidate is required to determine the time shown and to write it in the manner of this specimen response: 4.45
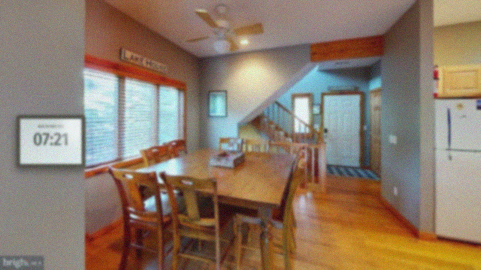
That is 7.21
